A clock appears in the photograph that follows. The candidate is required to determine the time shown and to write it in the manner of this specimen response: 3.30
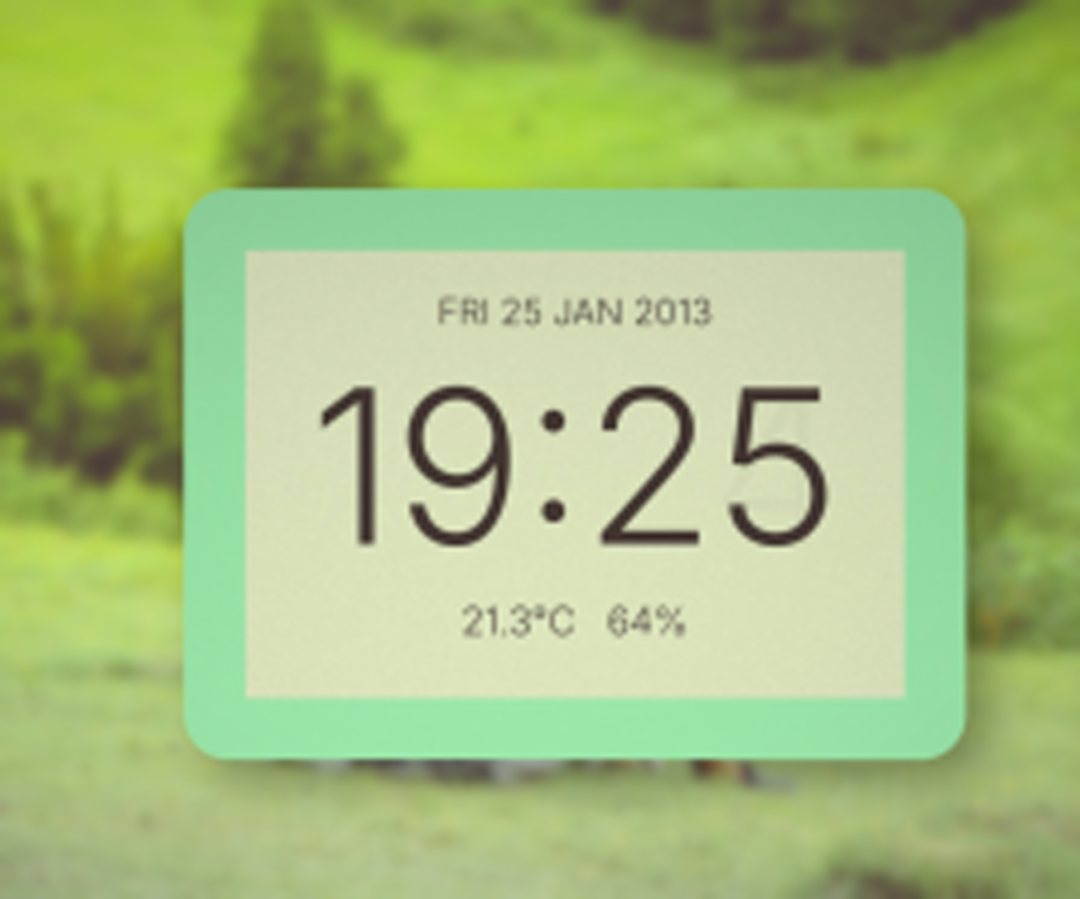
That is 19.25
